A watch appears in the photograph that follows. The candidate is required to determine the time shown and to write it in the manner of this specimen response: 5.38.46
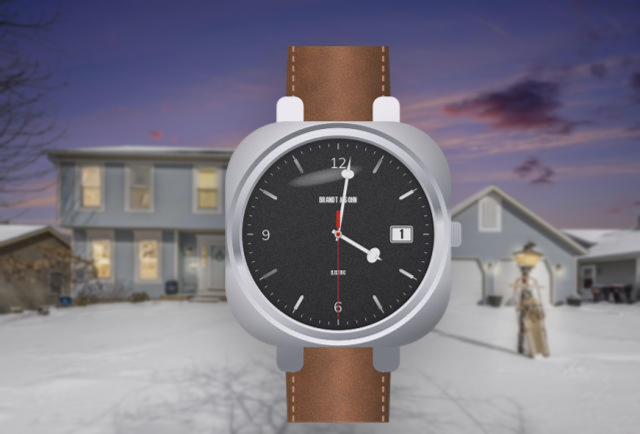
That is 4.01.30
